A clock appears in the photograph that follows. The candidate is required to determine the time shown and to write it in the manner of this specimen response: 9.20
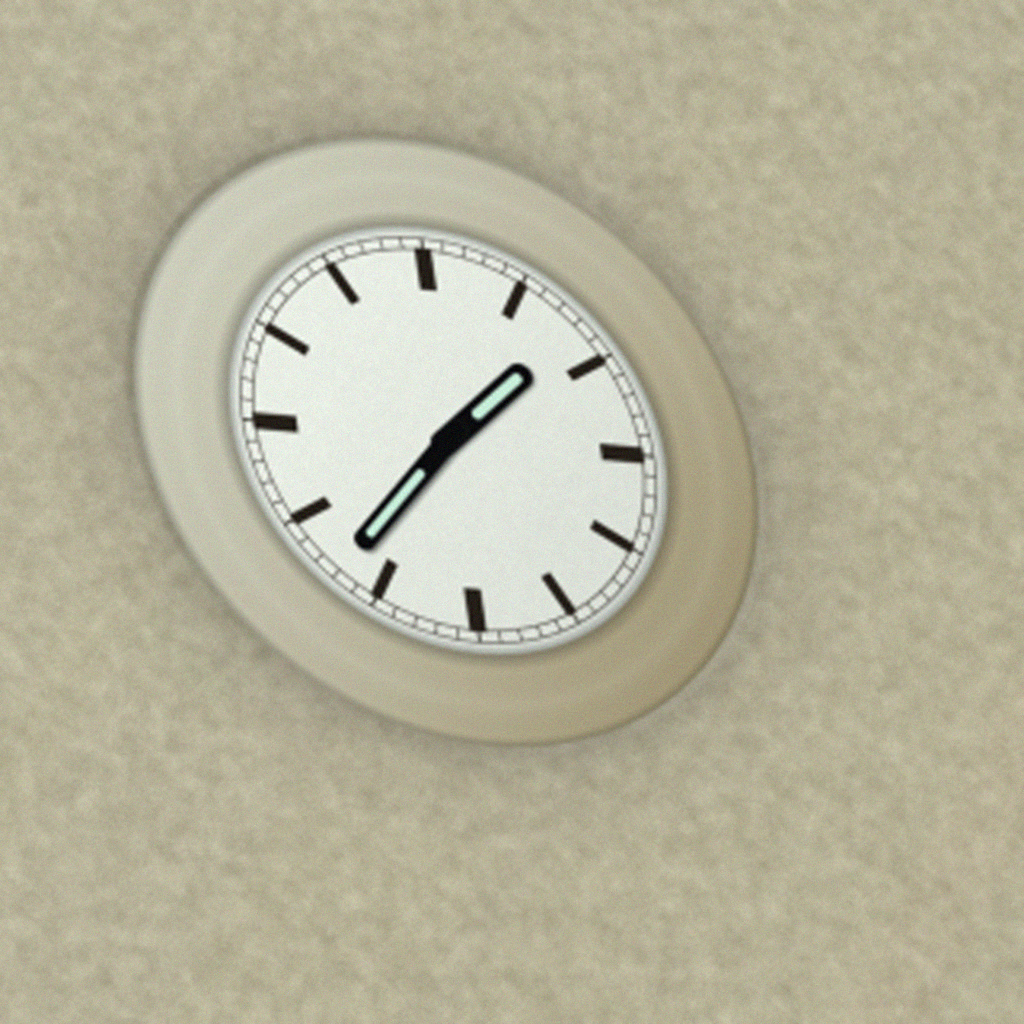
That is 1.37
